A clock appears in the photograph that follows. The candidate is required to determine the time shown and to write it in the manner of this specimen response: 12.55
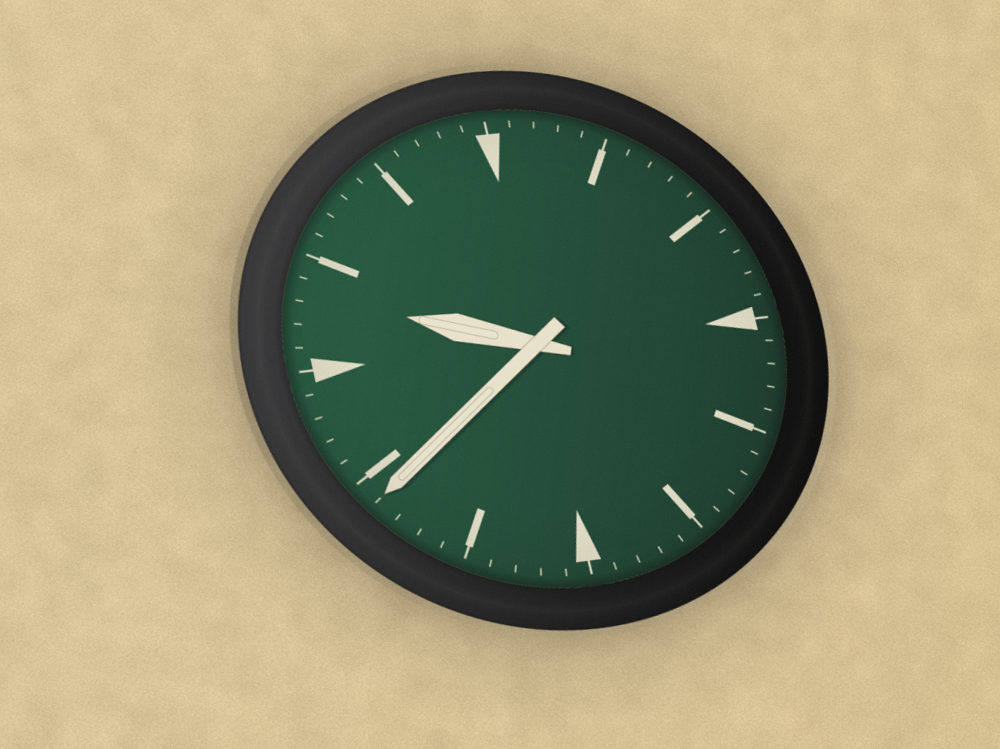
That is 9.39
